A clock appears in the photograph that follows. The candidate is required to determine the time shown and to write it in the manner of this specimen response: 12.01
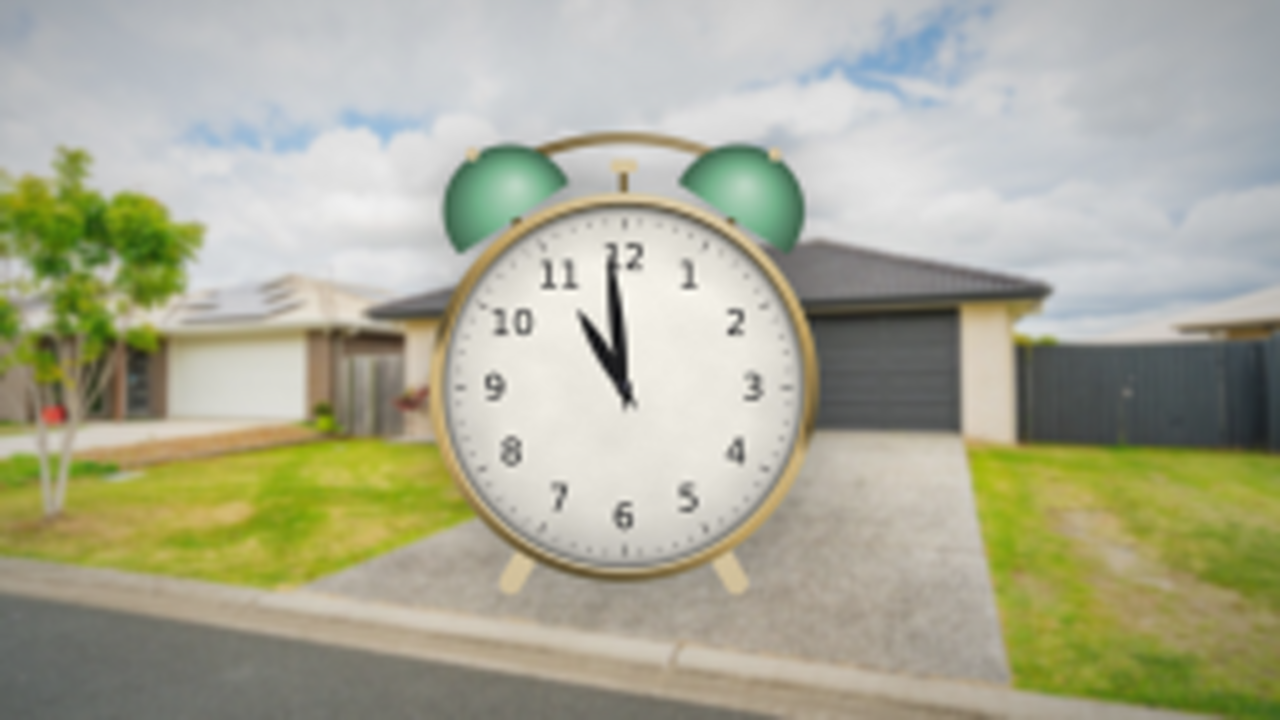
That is 10.59
